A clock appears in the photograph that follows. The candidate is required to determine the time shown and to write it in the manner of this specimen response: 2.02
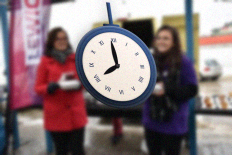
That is 7.59
